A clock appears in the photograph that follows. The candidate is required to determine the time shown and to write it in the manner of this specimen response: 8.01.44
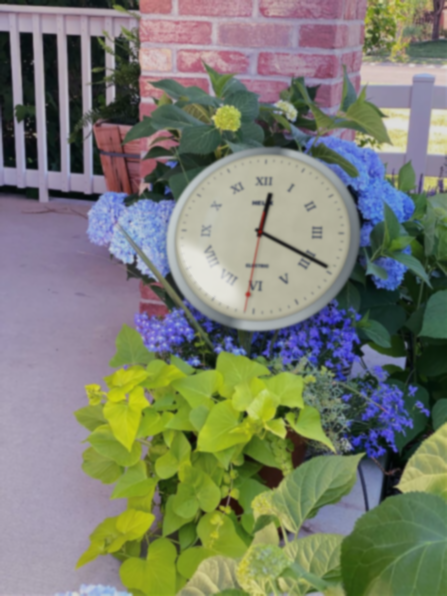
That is 12.19.31
